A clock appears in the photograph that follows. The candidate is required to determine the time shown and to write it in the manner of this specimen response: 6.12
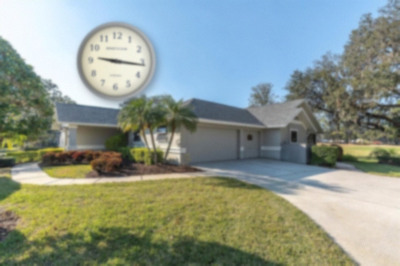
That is 9.16
